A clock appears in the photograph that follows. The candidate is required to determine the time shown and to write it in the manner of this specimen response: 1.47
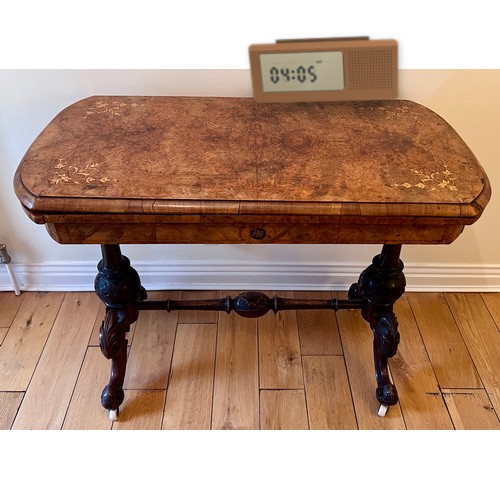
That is 4.05
